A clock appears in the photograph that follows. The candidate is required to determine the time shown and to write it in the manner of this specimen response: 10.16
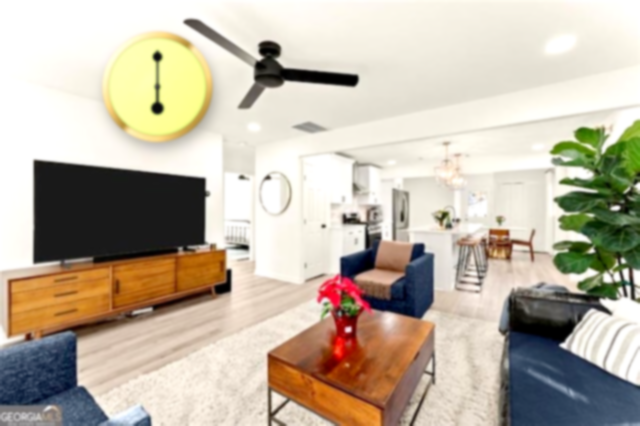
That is 6.00
